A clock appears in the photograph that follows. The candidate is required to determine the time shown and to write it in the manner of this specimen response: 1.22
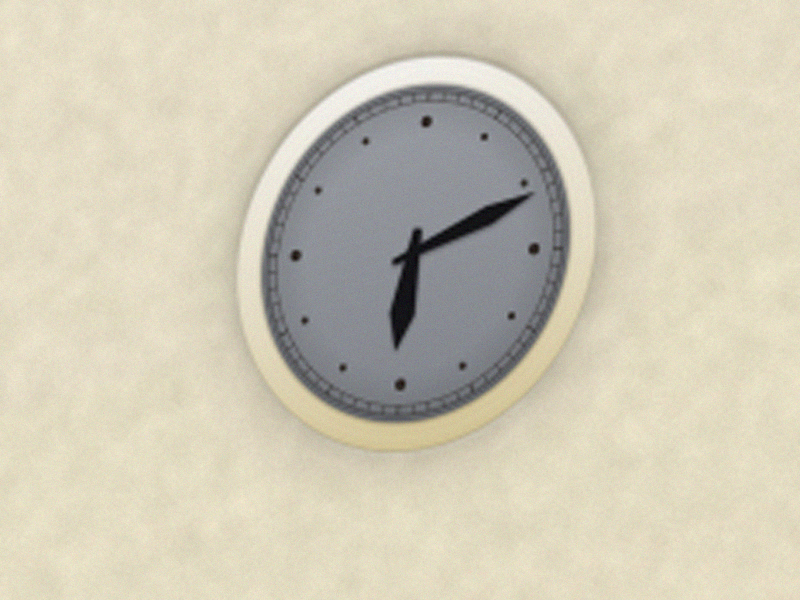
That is 6.11
